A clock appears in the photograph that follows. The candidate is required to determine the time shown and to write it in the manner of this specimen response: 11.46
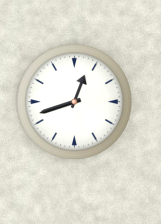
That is 12.42
